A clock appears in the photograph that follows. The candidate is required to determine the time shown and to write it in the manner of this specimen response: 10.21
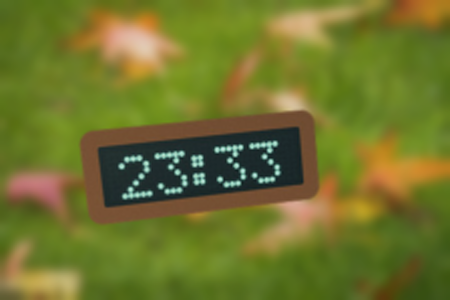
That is 23.33
